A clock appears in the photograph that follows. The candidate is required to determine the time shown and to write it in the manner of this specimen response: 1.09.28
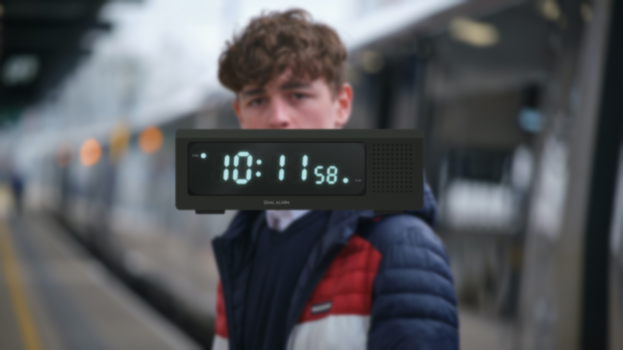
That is 10.11.58
